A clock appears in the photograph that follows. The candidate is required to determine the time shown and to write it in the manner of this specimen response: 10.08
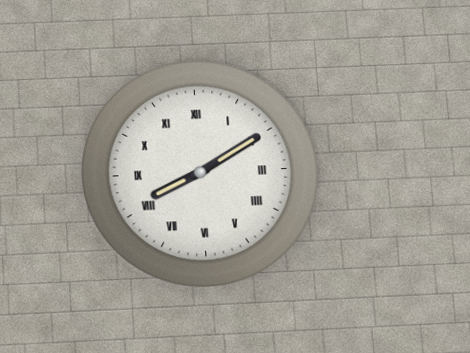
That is 8.10
